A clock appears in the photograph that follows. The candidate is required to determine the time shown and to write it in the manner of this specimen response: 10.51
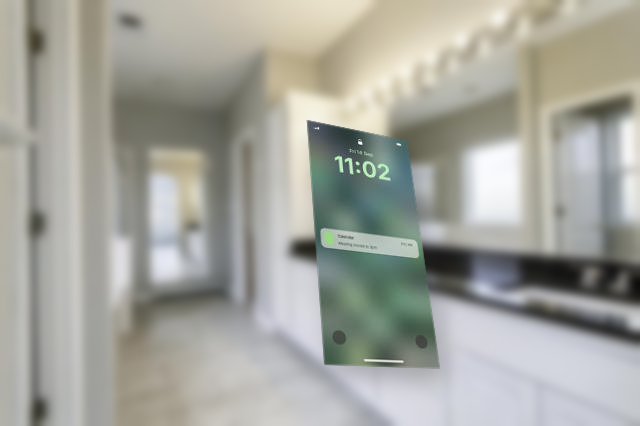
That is 11.02
